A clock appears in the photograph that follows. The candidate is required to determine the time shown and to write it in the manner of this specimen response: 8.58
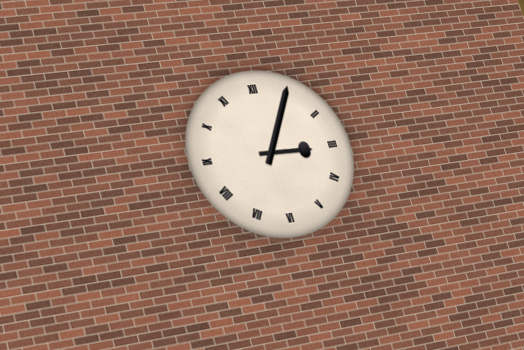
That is 3.05
